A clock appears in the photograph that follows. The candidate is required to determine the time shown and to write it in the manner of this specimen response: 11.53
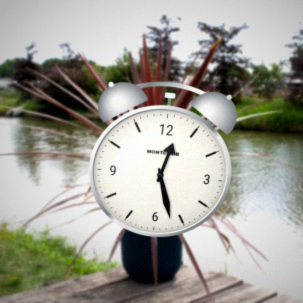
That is 12.27
